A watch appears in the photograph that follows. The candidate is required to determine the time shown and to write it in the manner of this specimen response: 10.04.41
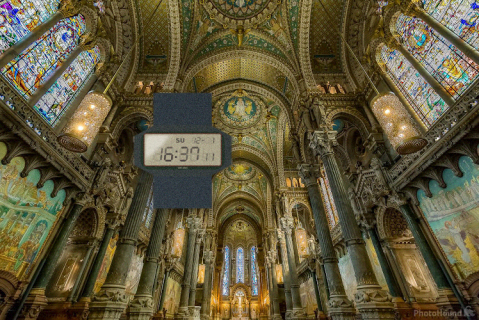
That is 16.37.11
